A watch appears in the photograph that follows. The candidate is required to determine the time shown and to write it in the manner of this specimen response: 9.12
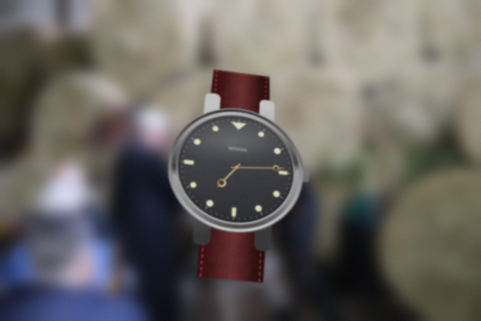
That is 7.14
